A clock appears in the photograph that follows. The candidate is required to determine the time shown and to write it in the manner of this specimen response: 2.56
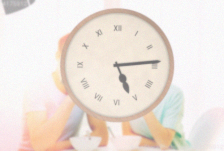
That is 5.14
